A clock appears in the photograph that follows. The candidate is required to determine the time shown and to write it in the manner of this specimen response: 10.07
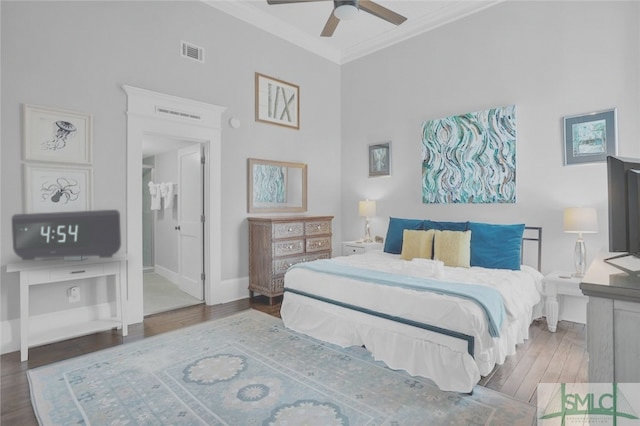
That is 4.54
